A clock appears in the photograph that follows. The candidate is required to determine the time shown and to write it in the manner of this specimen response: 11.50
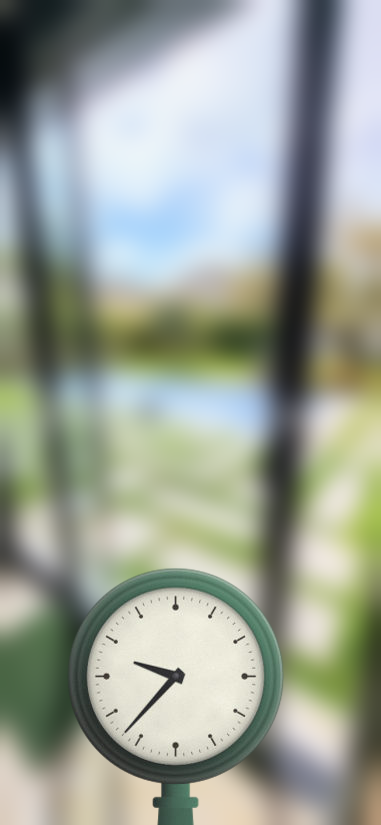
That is 9.37
